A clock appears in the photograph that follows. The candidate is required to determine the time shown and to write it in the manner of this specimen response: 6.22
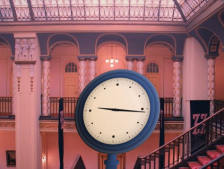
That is 9.16
